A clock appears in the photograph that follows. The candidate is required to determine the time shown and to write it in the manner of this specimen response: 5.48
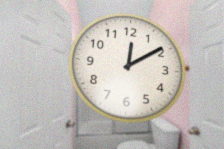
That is 12.09
